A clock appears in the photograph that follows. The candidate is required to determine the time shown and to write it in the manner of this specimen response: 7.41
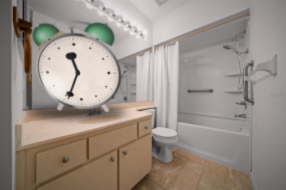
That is 11.34
